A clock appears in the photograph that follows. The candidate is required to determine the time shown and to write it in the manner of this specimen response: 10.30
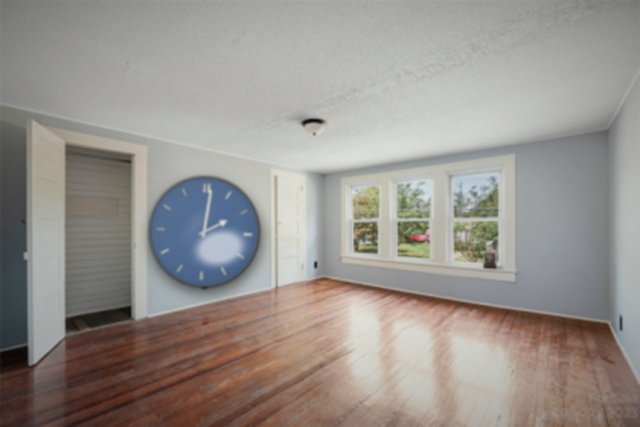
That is 2.01
